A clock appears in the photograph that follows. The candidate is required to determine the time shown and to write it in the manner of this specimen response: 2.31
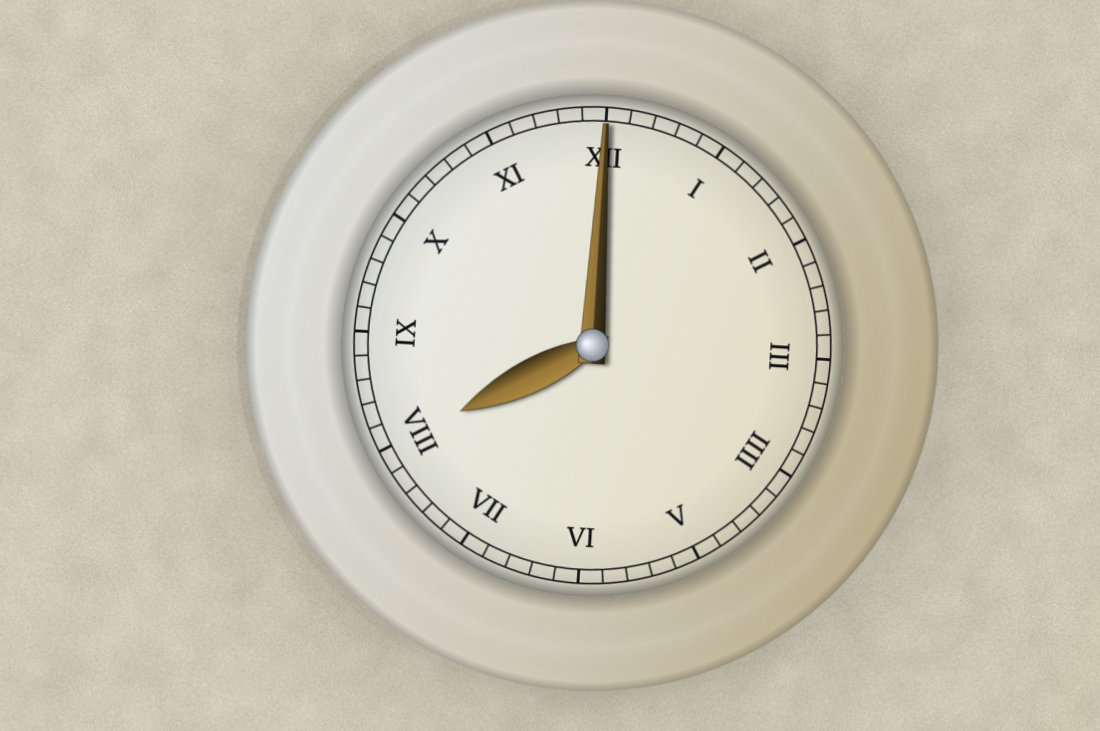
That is 8.00
